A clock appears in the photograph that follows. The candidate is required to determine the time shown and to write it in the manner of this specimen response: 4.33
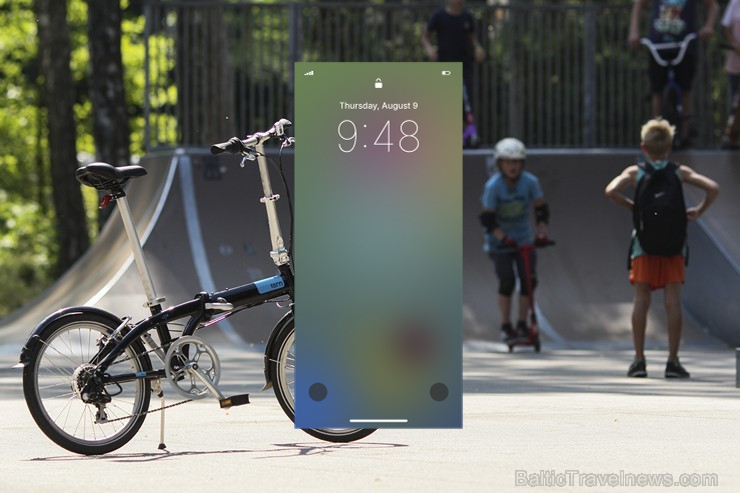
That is 9.48
